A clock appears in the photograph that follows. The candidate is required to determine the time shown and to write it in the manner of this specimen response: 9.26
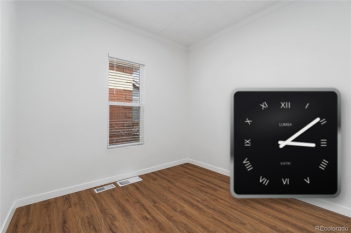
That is 3.09
